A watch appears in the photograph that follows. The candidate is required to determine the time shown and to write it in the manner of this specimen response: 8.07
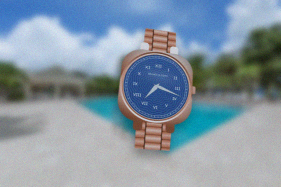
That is 7.18
